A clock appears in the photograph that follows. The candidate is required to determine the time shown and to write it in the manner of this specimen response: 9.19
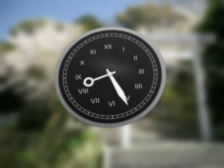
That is 8.26
